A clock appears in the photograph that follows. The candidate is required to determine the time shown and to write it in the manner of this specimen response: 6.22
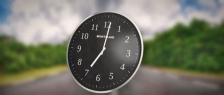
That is 7.01
